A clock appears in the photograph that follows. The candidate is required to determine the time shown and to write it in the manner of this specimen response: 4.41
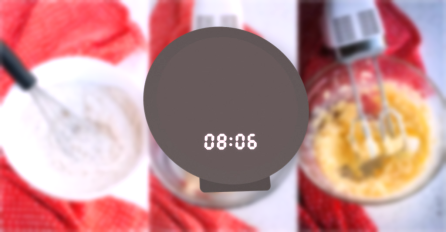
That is 8.06
